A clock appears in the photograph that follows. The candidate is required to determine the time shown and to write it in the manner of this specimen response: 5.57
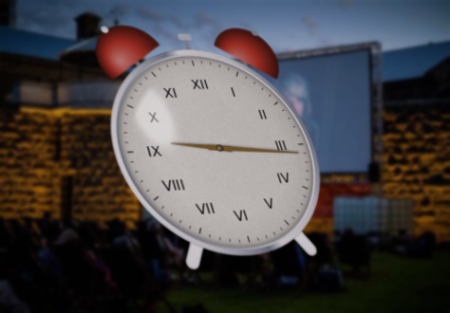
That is 9.16
